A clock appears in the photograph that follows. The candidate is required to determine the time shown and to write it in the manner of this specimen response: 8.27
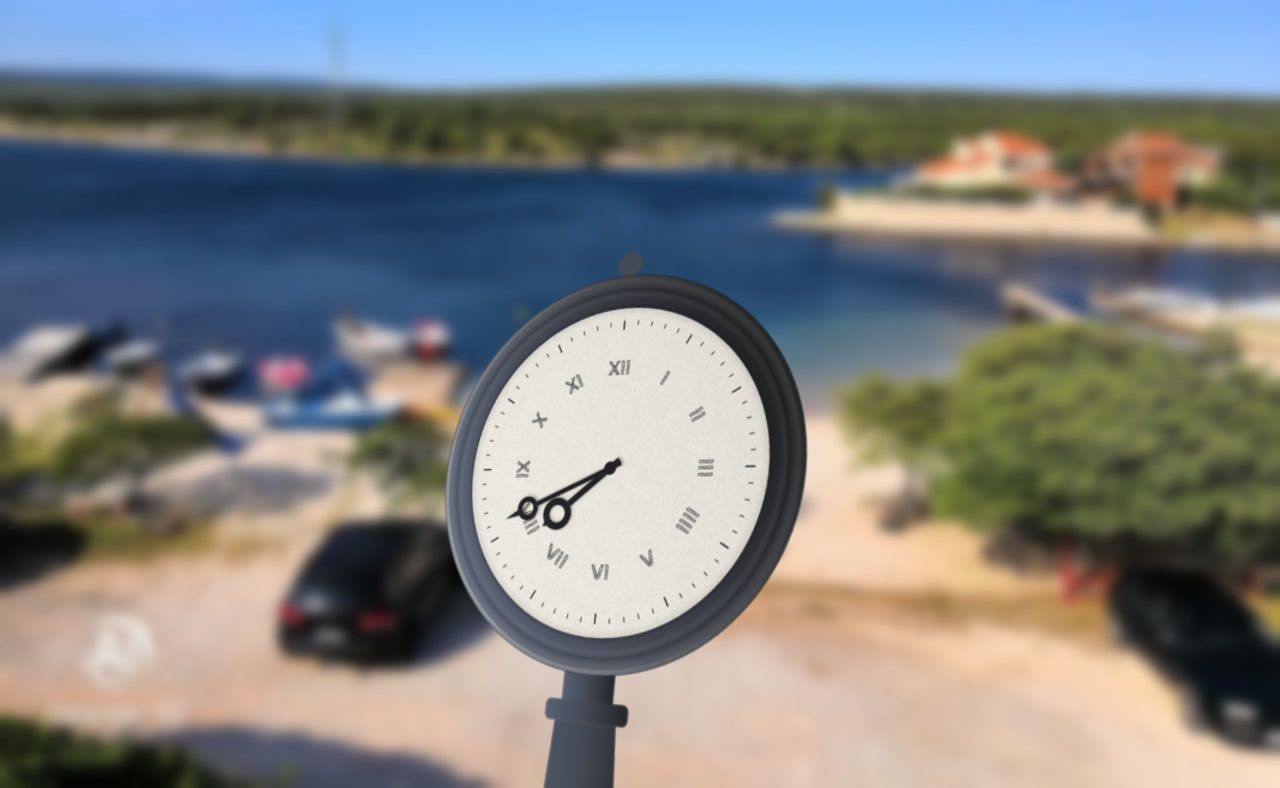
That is 7.41
